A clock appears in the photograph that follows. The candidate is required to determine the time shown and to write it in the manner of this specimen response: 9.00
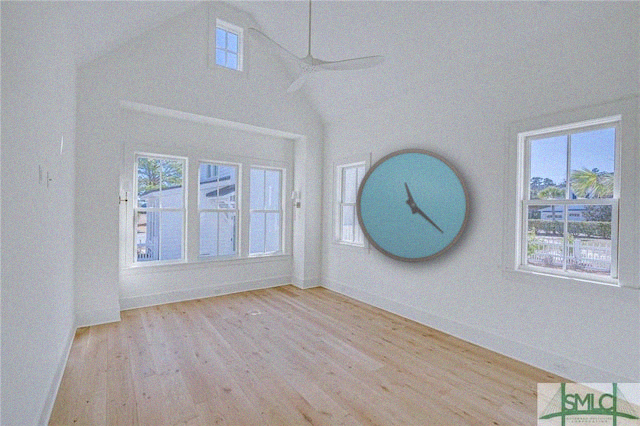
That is 11.22
